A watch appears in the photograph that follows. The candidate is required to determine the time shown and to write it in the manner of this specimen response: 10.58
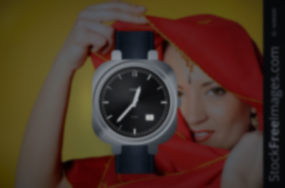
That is 12.37
